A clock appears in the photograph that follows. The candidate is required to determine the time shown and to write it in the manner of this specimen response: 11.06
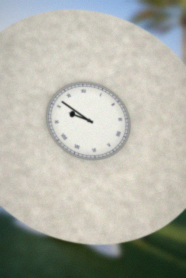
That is 9.52
